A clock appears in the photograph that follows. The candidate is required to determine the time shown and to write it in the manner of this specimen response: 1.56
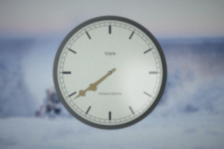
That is 7.39
